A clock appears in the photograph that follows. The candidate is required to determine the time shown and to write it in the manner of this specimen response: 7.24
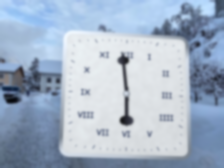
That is 5.59
